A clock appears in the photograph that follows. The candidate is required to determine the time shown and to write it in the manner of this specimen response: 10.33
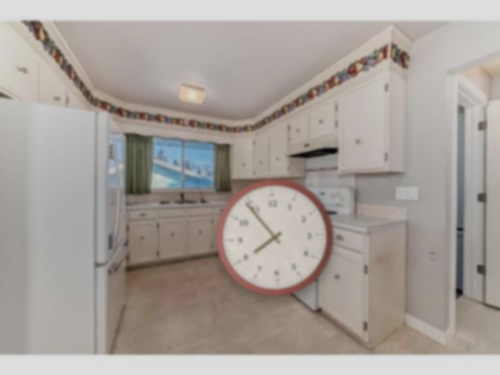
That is 7.54
